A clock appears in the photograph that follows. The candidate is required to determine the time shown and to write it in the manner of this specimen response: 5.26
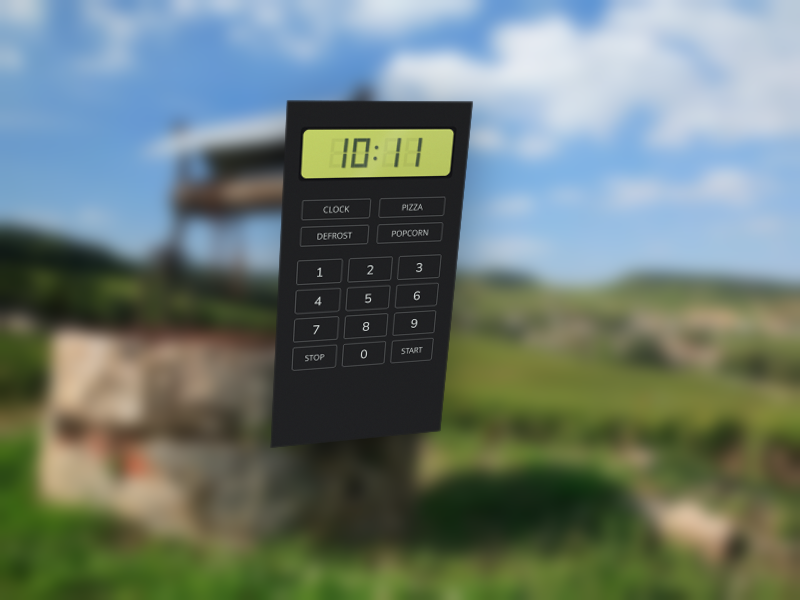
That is 10.11
